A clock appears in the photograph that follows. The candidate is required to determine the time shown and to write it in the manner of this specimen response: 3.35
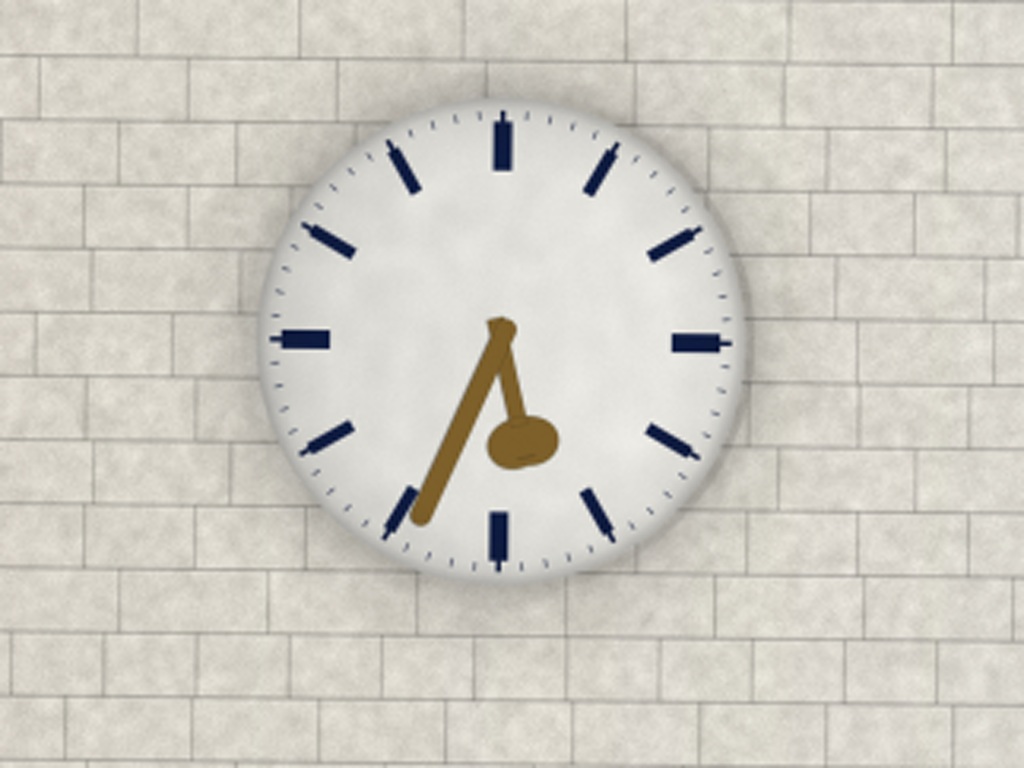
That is 5.34
